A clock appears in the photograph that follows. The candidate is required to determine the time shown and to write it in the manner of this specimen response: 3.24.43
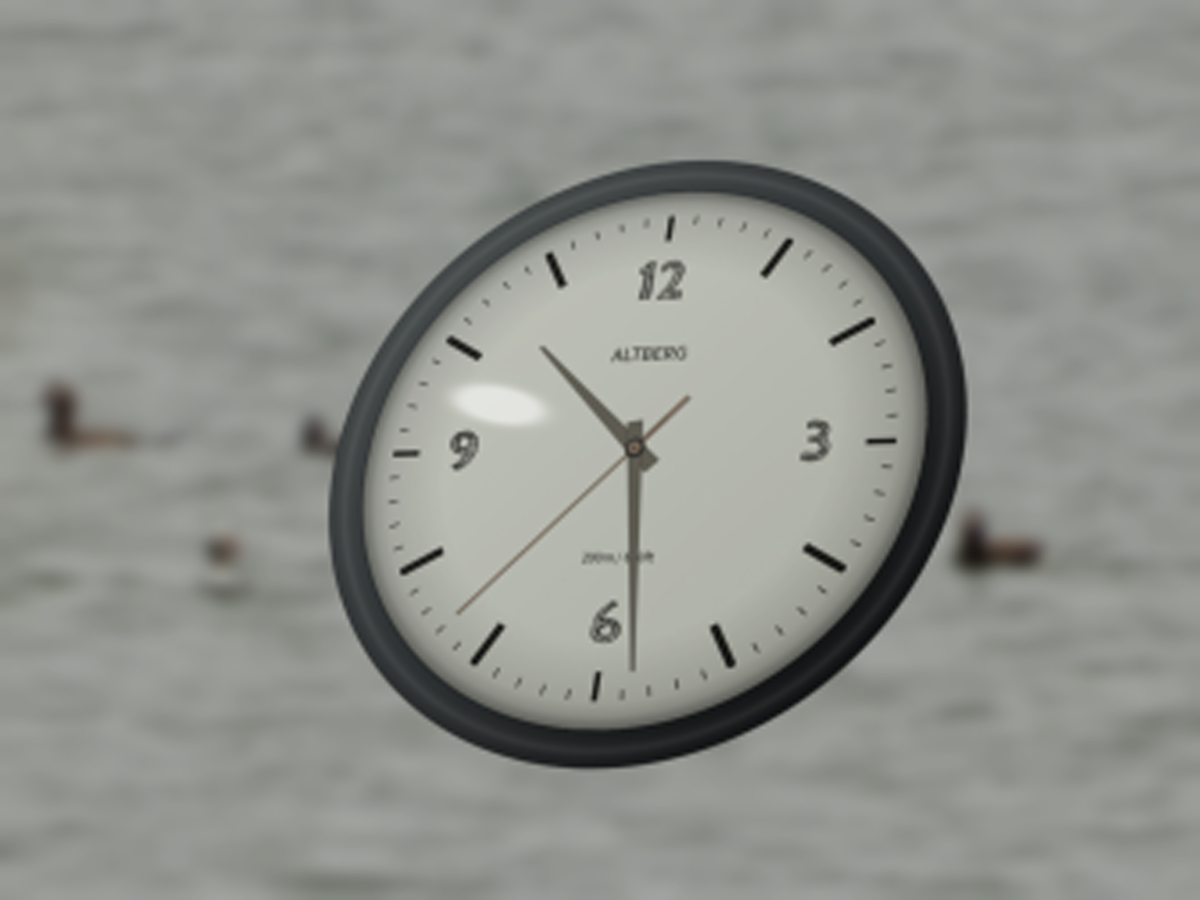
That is 10.28.37
